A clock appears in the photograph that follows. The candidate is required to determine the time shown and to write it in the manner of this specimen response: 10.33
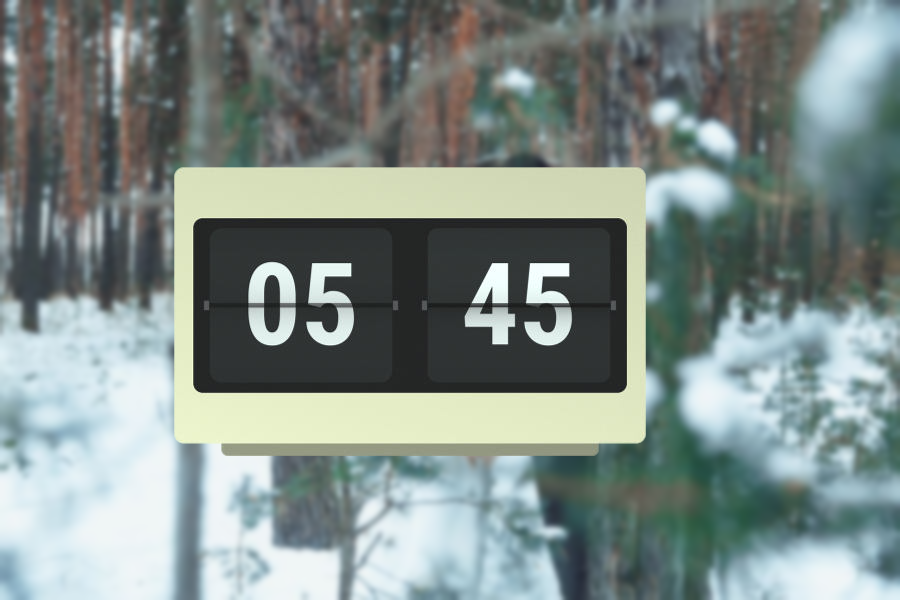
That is 5.45
